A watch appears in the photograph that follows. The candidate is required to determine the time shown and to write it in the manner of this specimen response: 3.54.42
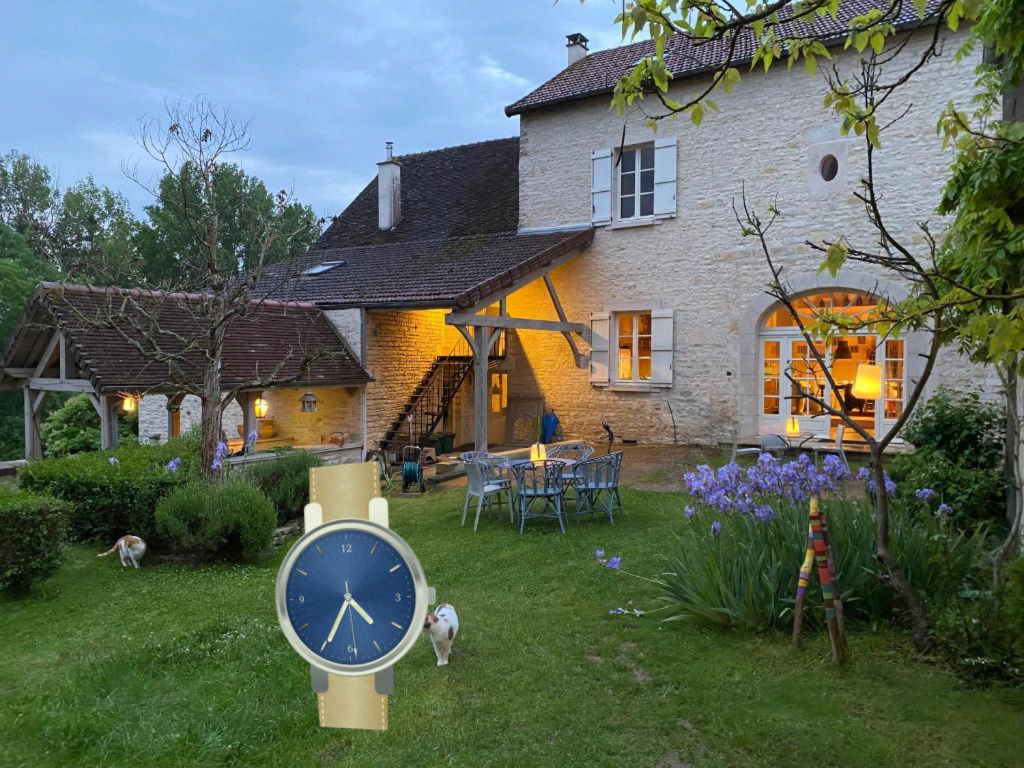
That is 4.34.29
